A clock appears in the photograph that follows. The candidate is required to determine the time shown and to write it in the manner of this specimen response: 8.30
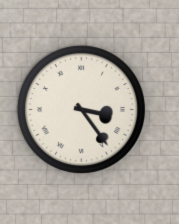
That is 3.24
